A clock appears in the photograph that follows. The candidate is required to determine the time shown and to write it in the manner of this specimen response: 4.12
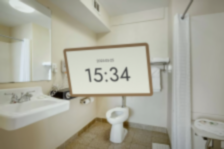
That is 15.34
